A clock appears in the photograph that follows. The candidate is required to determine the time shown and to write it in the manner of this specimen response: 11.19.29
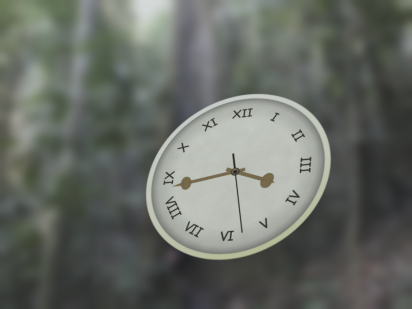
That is 3.43.28
